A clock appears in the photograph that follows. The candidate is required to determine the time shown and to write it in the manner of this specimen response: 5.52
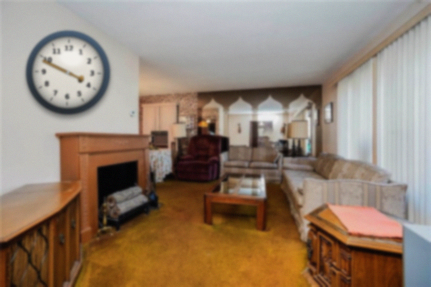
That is 3.49
